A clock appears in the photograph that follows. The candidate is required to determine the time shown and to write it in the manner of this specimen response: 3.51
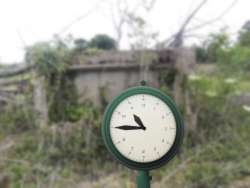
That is 10.45
